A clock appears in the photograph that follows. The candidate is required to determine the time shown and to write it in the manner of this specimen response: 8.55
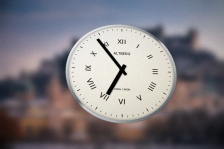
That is 6.54
